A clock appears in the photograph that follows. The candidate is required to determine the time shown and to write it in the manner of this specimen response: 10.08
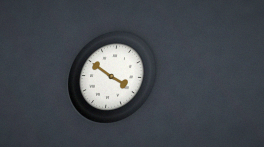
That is 3.50
